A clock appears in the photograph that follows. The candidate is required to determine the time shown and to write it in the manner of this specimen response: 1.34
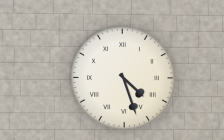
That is 4.27
